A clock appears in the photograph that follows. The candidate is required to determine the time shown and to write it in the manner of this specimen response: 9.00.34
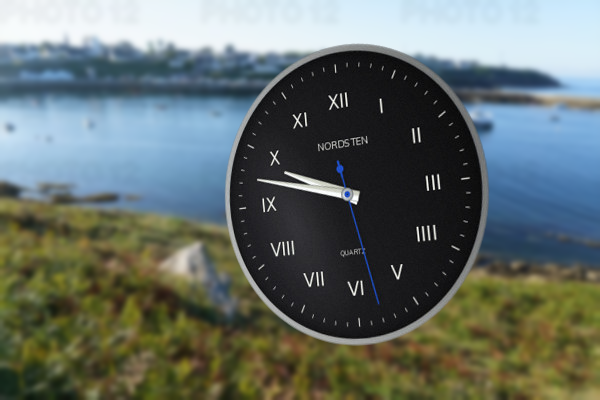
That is 9.47.28
